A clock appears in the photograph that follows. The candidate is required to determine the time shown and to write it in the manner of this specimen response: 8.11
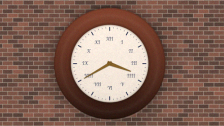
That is 3.40
